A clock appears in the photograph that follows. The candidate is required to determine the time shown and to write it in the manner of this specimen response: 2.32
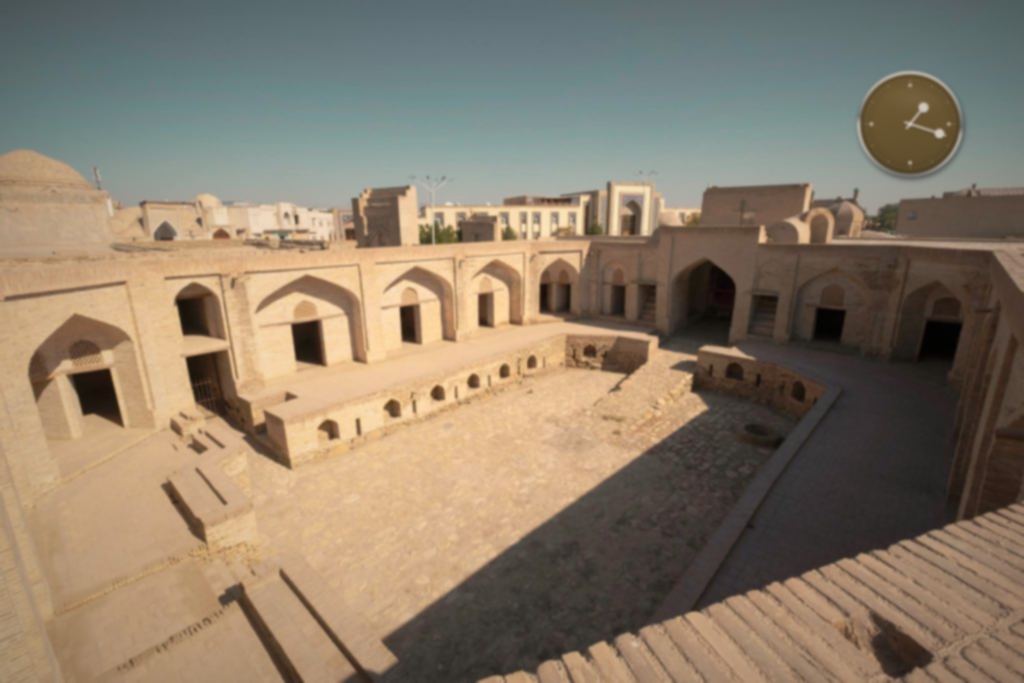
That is 1.18
